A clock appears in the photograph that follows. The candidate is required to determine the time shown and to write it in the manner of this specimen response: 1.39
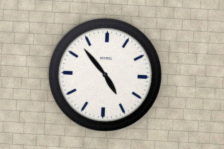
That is 4.53
